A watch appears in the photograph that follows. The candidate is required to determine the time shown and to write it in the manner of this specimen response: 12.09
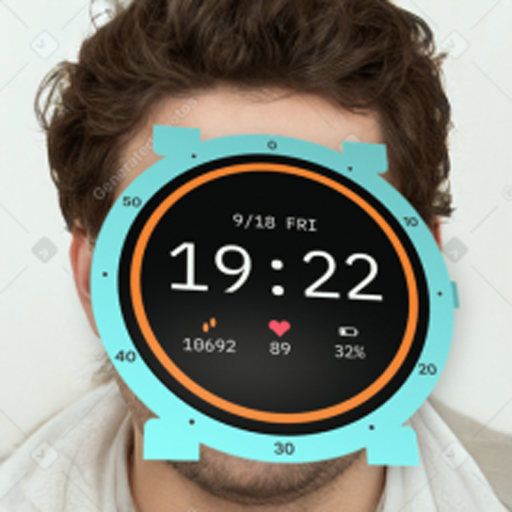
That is 19.22
